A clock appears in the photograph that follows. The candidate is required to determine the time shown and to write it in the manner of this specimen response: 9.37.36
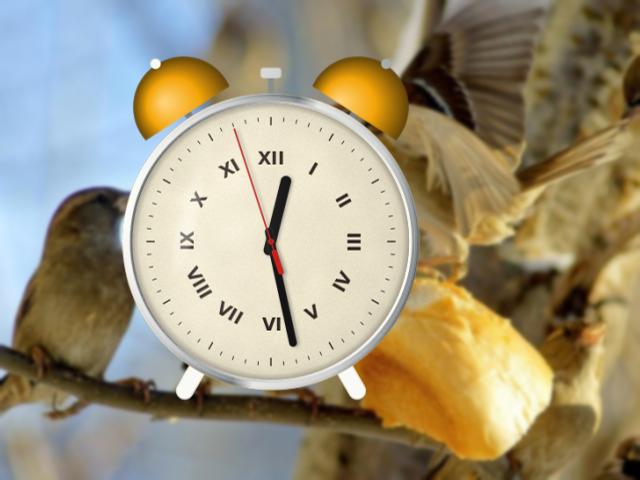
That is 12.27.57
